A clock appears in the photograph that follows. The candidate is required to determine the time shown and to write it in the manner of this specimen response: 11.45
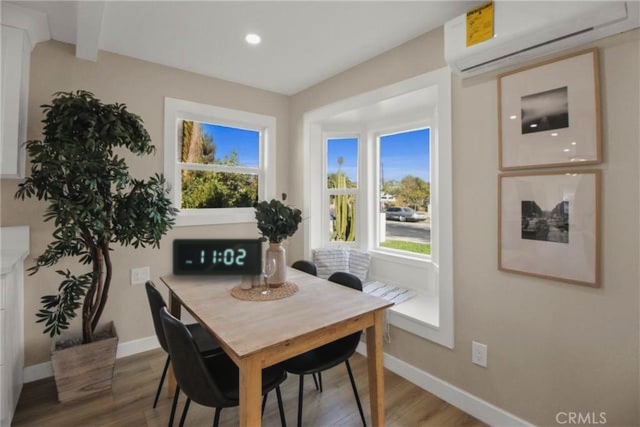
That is 11.02
